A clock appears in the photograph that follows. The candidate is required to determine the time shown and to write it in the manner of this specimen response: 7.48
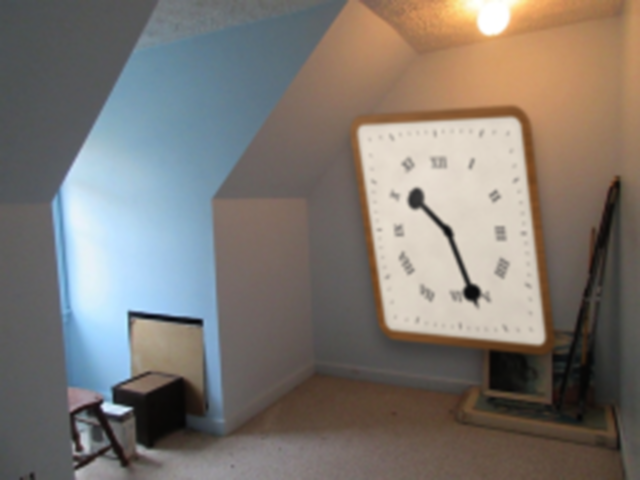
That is 10.27
